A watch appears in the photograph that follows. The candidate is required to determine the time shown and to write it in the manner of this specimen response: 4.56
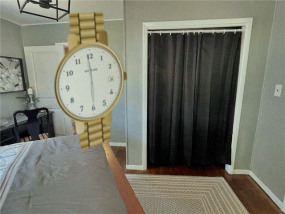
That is 5.59
